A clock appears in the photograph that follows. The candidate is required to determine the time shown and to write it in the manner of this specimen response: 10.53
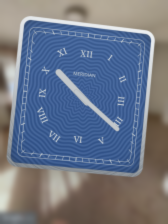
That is 10.21
